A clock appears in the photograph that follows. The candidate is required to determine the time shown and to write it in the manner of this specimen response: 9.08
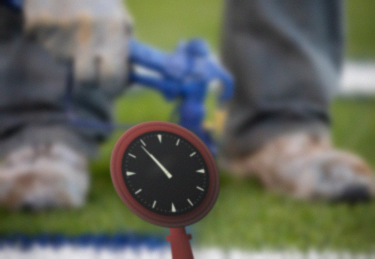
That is 10.54
